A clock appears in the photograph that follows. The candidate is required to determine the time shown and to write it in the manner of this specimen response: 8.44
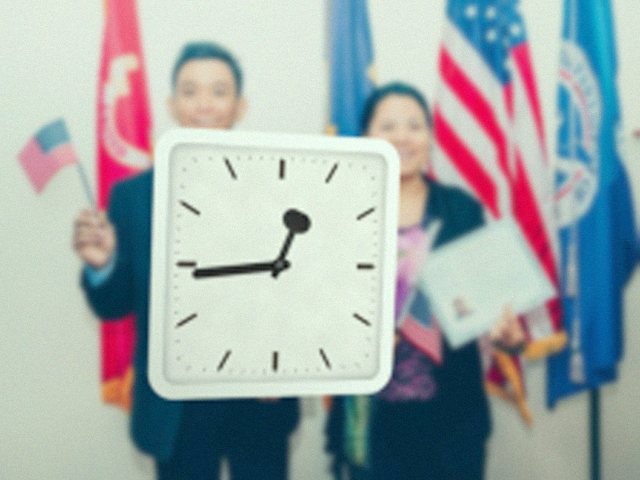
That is 12.44
